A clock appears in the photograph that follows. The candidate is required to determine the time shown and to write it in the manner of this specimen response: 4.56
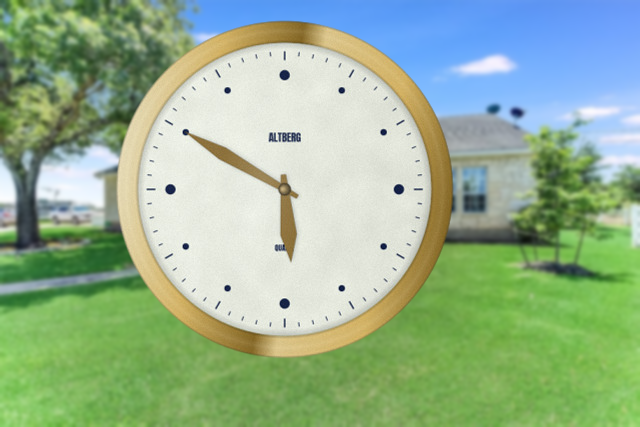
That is 5.50
